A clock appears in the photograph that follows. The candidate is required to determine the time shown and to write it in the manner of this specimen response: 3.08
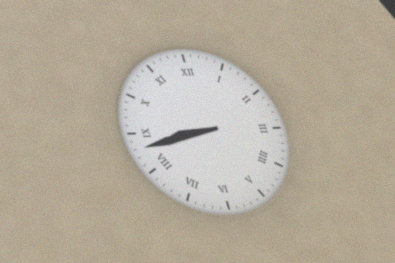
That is 8.43
